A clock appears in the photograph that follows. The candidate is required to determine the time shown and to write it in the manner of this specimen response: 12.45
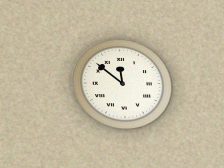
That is 11.52
